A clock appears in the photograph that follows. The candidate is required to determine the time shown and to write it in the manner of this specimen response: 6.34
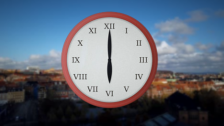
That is 6.00
